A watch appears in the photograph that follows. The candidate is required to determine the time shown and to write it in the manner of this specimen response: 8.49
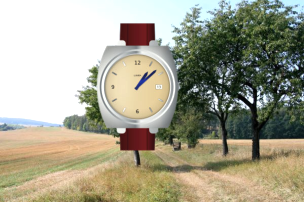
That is 1.08
